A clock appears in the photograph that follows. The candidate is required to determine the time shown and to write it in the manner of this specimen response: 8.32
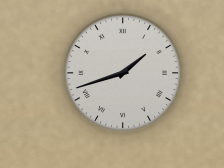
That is 1.42
